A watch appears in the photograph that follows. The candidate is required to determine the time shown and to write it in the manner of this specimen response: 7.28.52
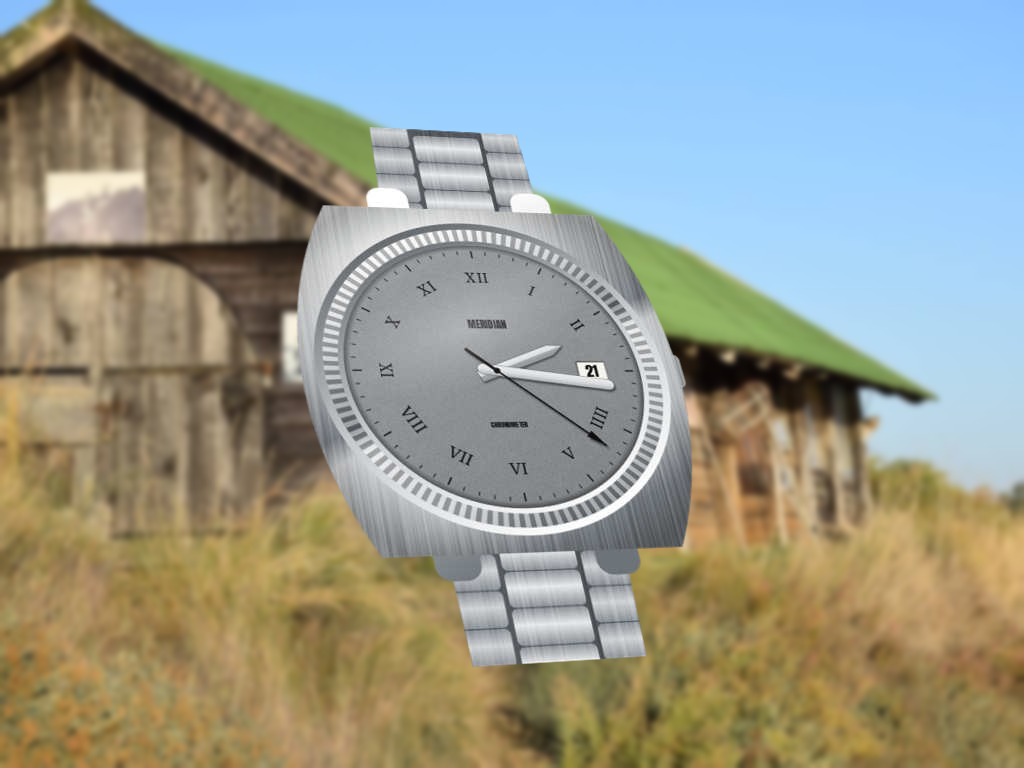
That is 2.16.22
